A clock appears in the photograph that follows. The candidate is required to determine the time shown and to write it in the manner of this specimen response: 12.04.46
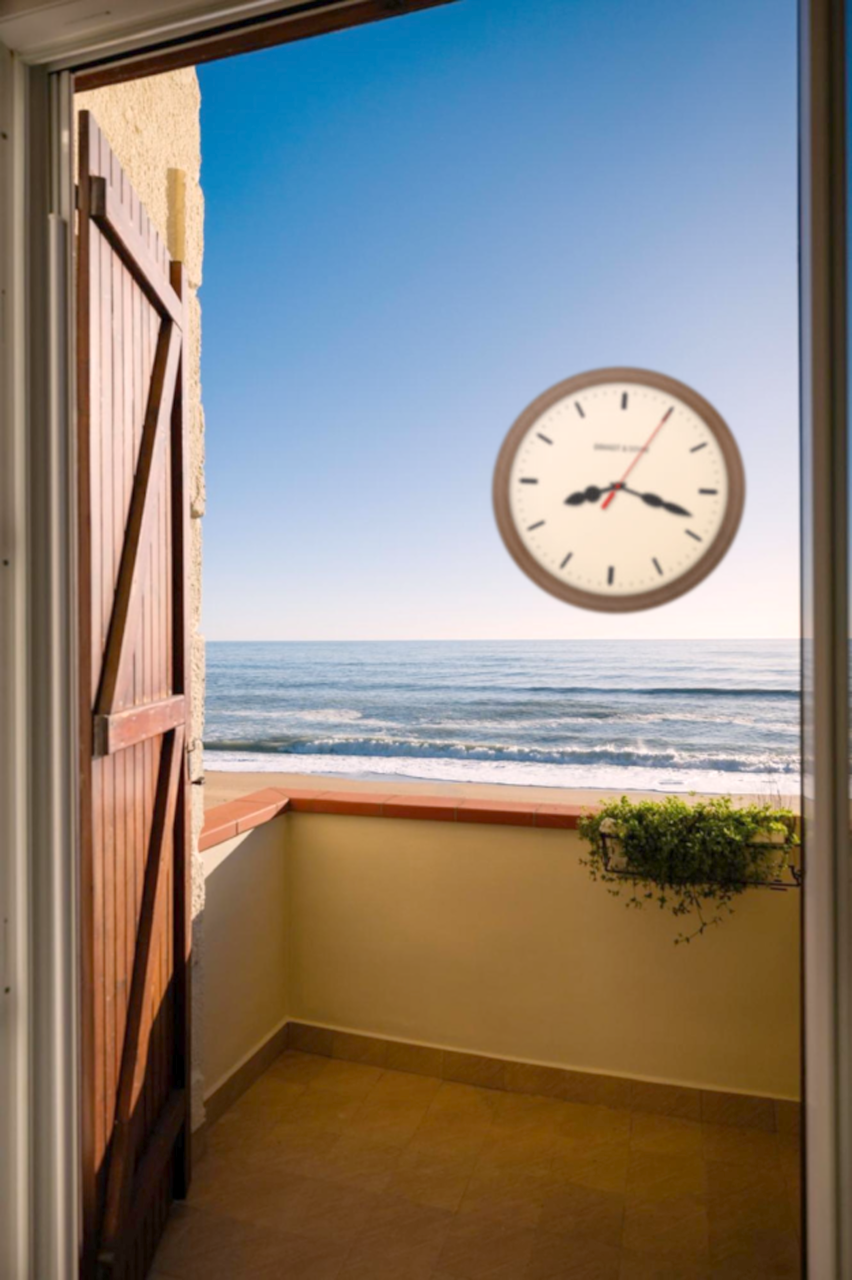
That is 8.18.05
